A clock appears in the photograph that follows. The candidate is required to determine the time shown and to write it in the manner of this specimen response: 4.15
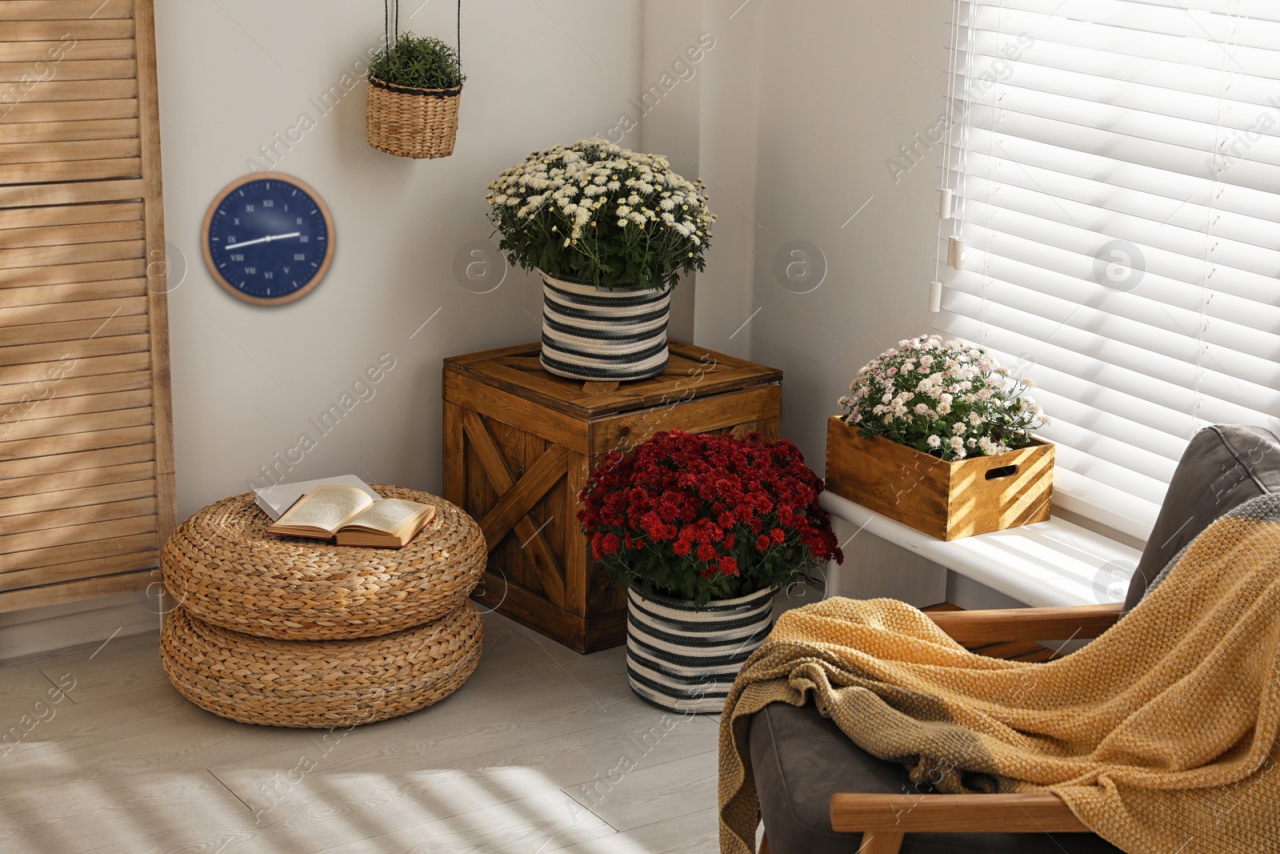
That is 2.43
